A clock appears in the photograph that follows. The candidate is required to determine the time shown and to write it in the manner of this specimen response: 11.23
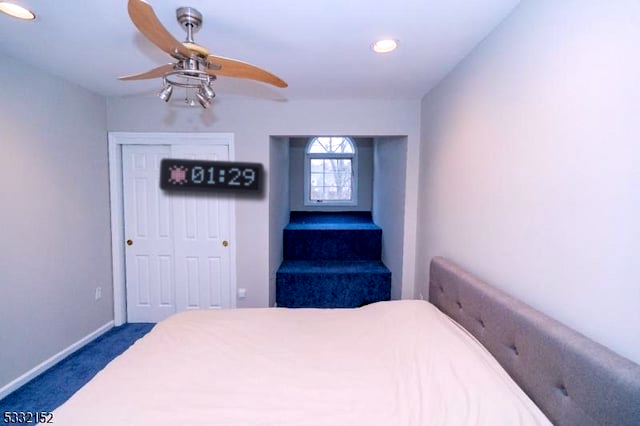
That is 1.29
